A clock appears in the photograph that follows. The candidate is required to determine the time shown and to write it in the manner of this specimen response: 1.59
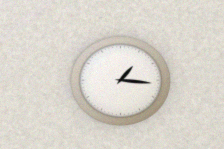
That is 1.16
